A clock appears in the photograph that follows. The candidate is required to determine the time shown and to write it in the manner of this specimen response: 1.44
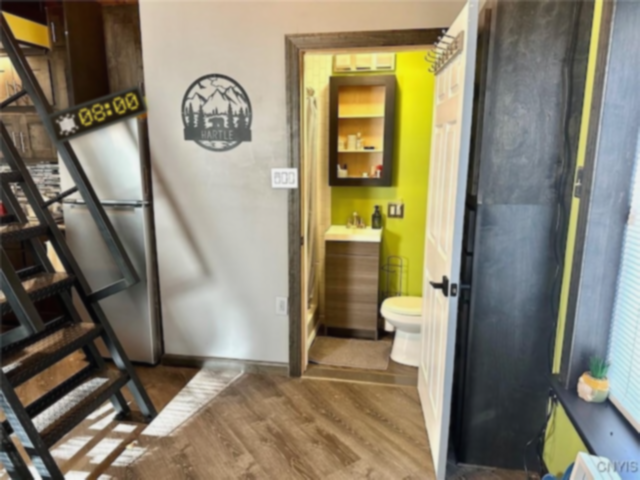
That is 8.00
